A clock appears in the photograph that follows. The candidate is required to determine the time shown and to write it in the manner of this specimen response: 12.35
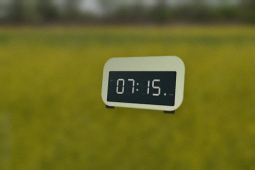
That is 7.15
